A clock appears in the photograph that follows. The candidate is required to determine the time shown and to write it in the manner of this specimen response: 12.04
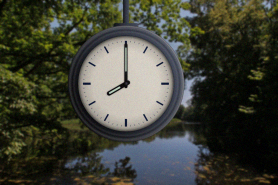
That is 8.00
